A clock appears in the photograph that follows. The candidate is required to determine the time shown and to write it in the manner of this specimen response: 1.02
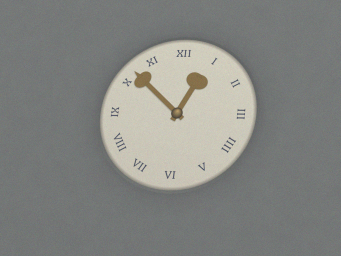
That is 12.52
